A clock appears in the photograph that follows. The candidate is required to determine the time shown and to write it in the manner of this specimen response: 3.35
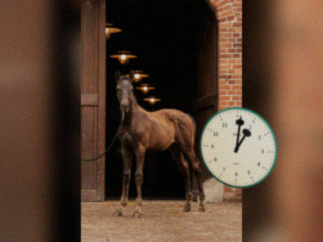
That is 1.01
